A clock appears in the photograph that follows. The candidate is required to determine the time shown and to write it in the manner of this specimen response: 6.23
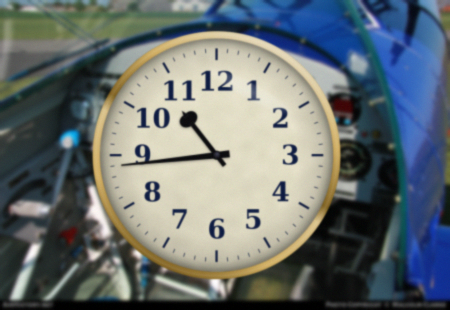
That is 10.44
